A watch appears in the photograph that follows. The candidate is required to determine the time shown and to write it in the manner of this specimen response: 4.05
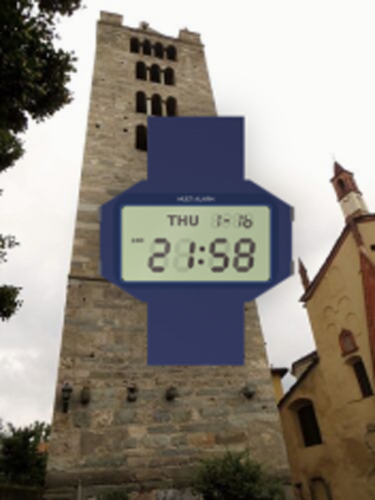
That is 21.58
